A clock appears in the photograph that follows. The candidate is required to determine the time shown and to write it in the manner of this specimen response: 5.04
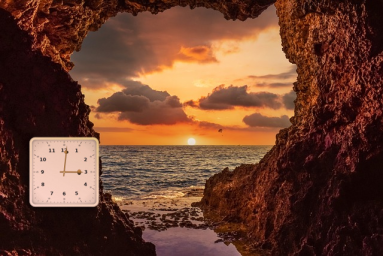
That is 3.01
